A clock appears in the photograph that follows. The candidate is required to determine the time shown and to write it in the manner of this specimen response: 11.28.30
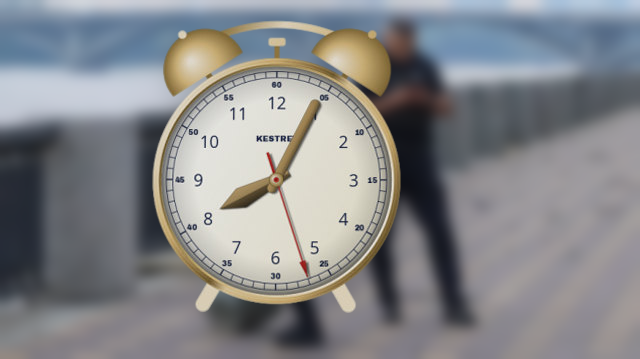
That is 8.04.27
